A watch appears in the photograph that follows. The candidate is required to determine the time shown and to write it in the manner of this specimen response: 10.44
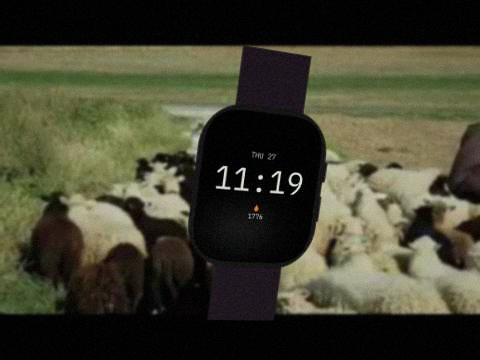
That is 11.19
